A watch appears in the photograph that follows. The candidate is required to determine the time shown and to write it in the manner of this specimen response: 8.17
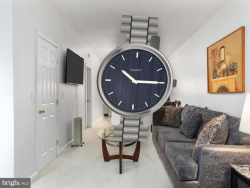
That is 10.15
